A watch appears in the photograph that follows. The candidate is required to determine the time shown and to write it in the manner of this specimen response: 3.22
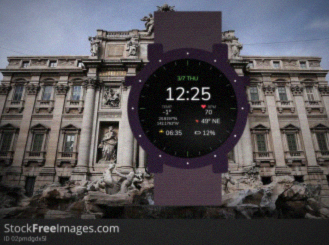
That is 12.25
